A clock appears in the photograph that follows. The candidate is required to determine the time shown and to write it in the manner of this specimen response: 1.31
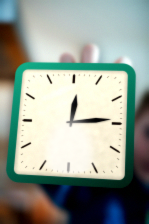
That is 12.14
